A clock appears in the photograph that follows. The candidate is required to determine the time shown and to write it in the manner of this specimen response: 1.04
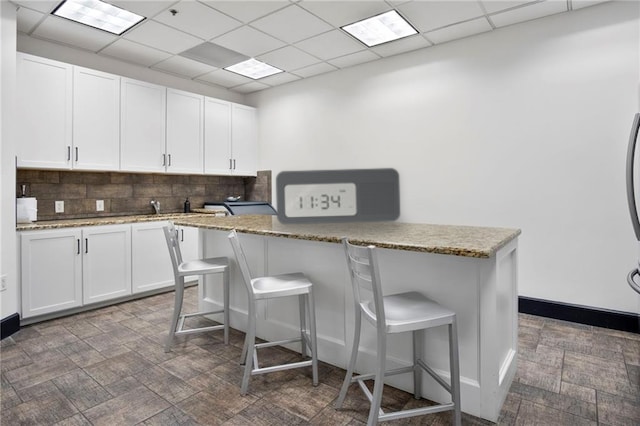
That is 11.34
